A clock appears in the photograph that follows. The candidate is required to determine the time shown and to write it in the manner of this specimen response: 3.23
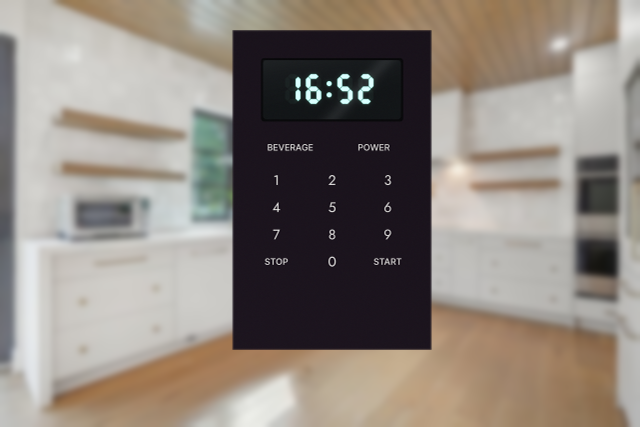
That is 16.52
